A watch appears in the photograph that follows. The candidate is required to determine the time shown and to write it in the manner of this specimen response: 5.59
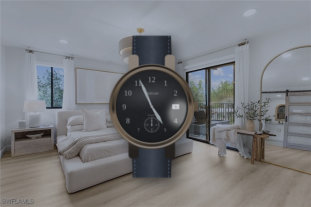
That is 4.56
